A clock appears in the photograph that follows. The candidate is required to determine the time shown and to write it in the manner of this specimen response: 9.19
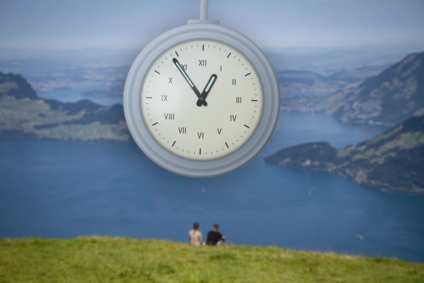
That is 12.54
